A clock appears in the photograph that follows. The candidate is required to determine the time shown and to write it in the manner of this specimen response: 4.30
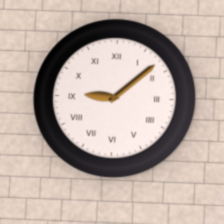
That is 9.08
